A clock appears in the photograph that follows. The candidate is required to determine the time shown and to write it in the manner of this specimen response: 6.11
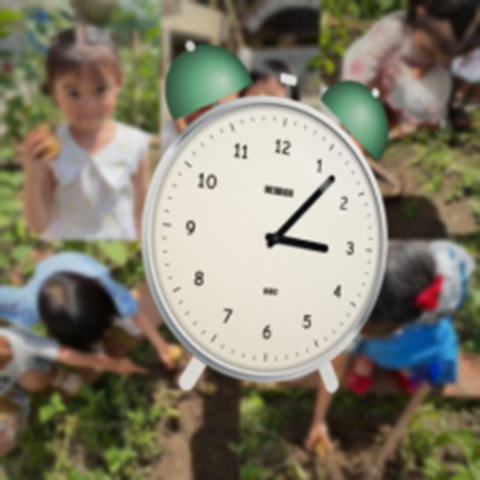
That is 3.07
